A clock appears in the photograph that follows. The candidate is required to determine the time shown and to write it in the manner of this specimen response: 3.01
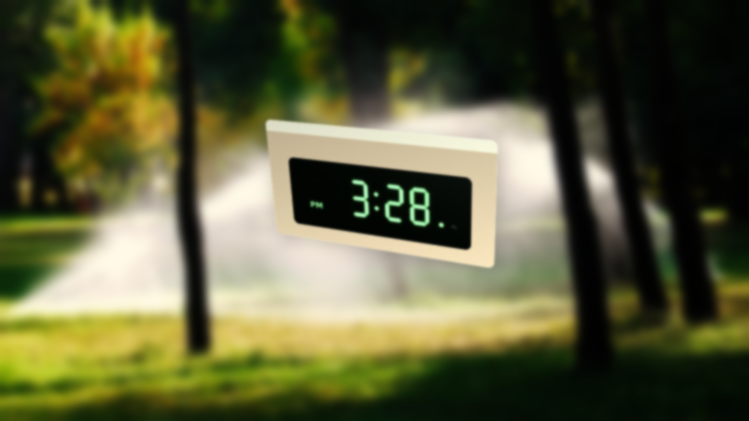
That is 3.28
